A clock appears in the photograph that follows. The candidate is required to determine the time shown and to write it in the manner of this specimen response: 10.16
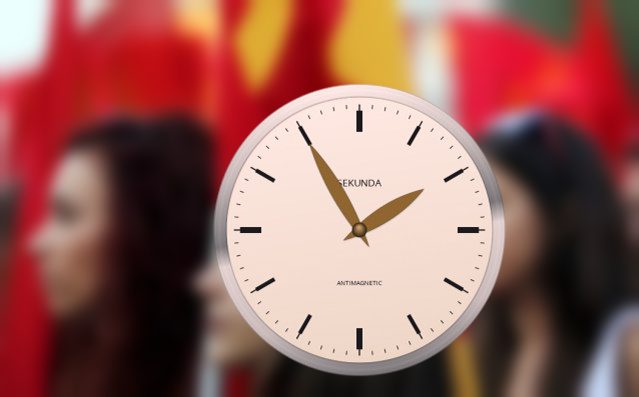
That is 1.55
